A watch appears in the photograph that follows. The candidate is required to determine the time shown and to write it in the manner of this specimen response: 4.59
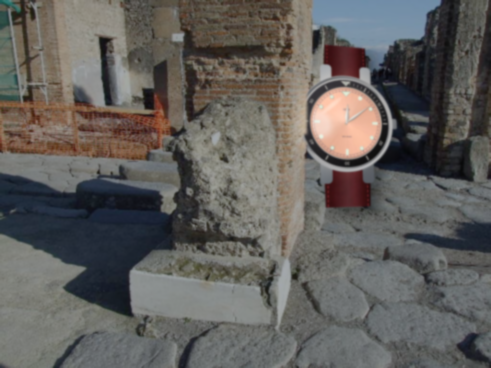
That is 12.09
